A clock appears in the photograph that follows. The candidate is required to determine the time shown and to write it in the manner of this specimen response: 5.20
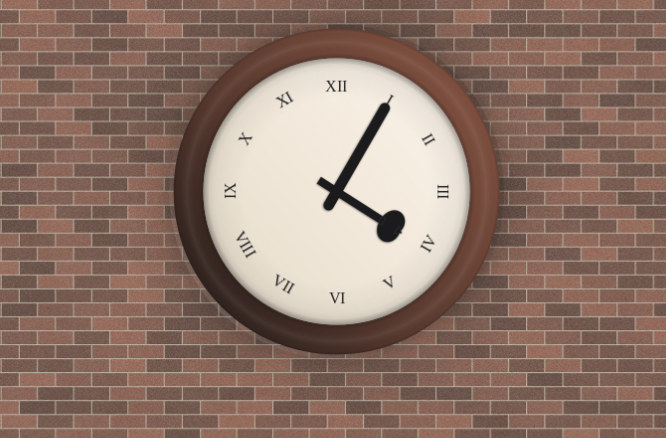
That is 4.05
